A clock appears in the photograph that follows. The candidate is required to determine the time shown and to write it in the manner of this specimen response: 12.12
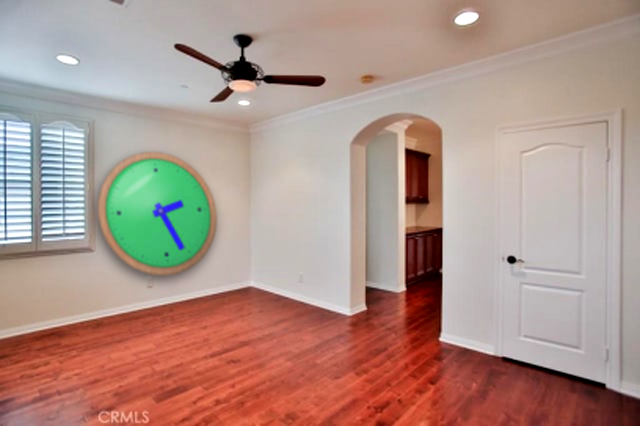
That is 2.26
